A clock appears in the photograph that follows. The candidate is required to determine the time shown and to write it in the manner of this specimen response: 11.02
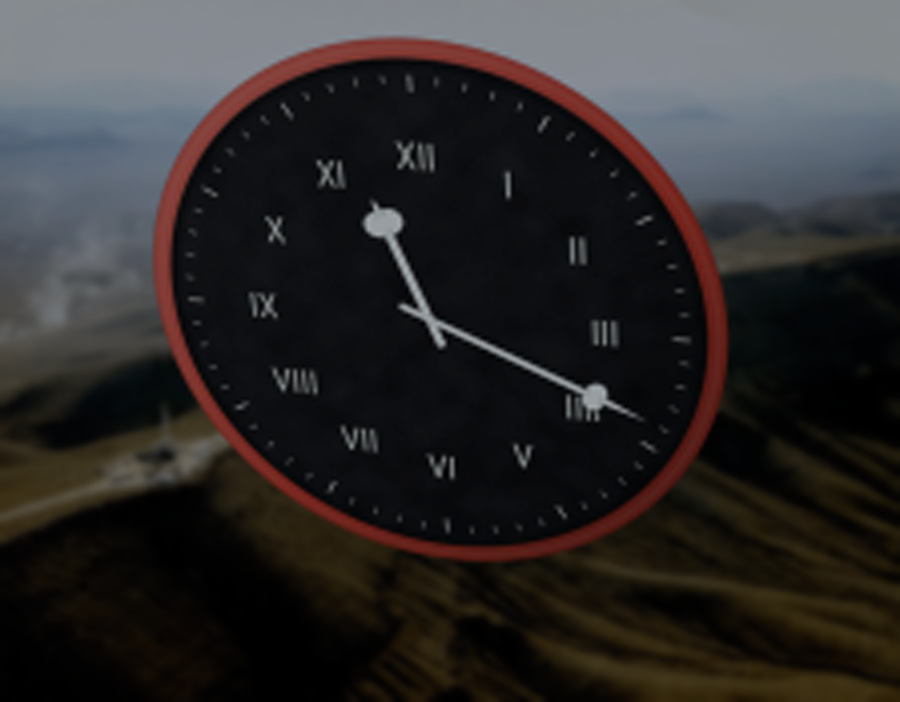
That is 11.19
